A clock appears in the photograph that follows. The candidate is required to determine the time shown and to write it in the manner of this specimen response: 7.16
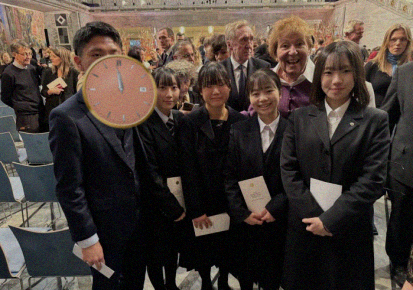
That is 11.59
